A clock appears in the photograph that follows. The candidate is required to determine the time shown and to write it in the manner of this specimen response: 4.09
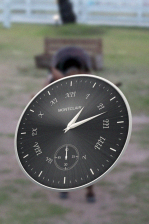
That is 1.12
